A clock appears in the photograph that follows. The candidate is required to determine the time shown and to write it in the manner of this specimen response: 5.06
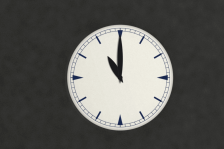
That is 11.00
